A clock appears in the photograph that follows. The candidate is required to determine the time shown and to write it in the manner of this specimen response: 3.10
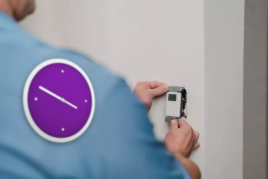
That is 3.49
